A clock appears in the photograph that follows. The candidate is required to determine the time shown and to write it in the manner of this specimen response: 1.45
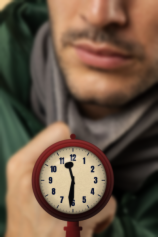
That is 11.31
